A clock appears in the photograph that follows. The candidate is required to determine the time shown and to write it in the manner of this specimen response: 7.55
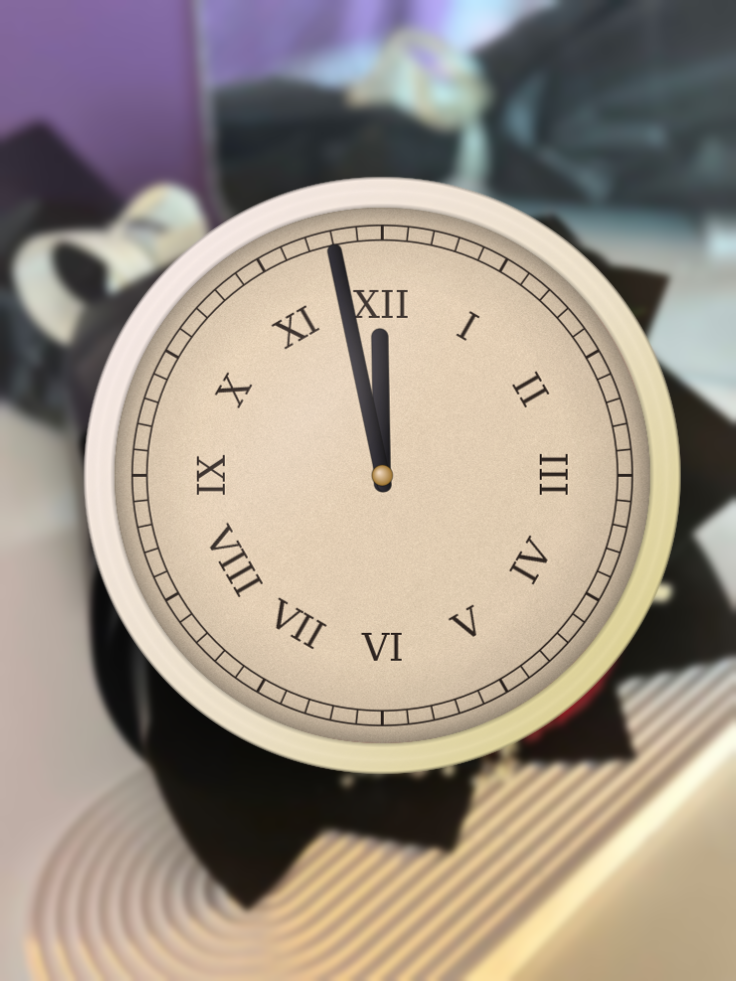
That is 11.58
